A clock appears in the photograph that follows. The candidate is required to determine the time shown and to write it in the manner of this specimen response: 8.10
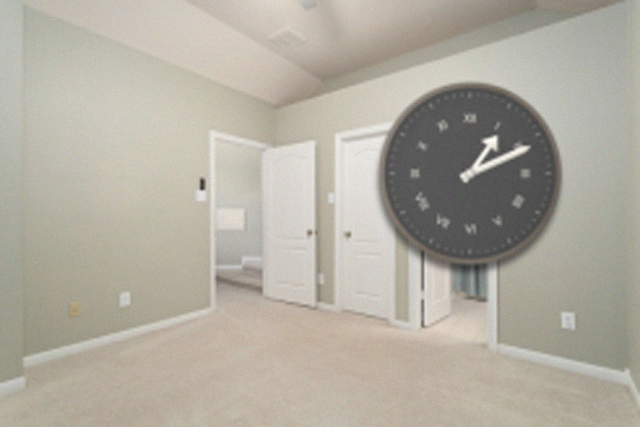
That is 1.11
